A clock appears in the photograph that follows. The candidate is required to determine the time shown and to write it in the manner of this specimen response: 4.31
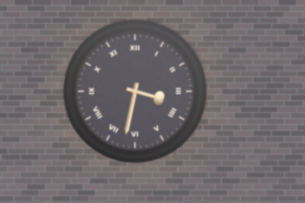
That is 3.32
